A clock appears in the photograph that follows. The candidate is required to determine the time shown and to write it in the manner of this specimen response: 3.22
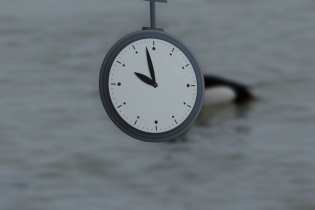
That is 9.58
